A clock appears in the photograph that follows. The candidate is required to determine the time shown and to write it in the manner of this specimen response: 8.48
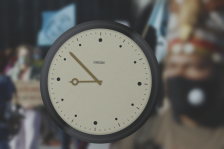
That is 8.52
